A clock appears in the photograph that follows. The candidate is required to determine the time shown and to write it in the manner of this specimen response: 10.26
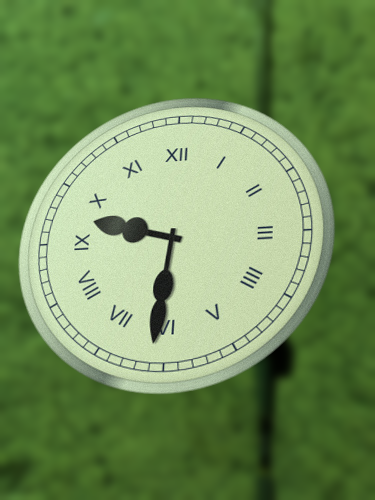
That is 9.31
